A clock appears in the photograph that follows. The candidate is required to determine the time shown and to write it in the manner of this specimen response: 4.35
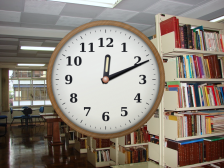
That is 12.11
